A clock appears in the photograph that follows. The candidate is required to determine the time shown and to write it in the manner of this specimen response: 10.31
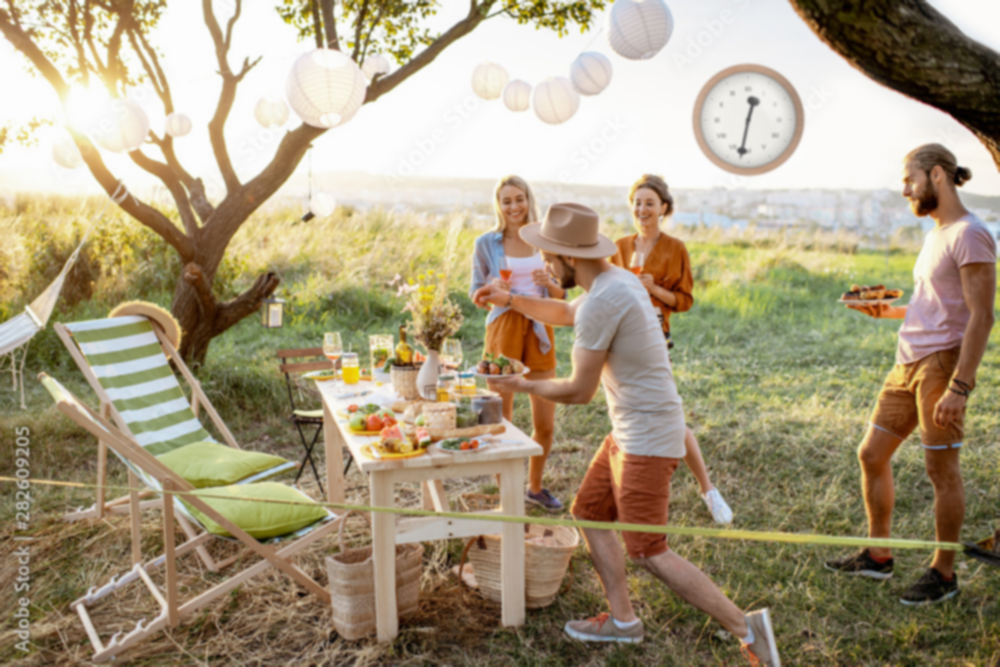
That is 12.32
